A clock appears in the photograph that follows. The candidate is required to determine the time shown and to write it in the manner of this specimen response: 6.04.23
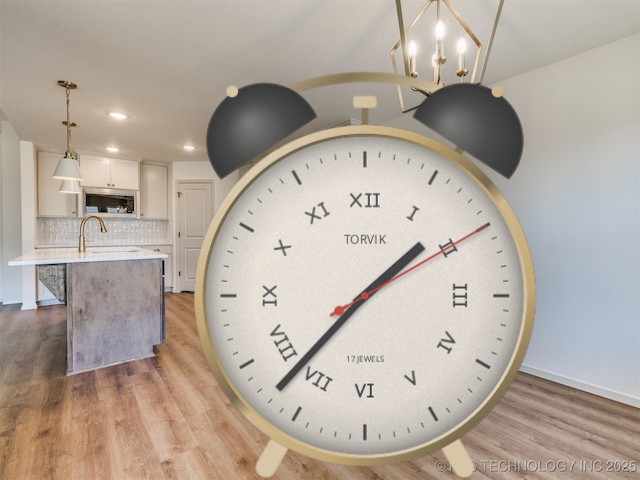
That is 1.37.10
